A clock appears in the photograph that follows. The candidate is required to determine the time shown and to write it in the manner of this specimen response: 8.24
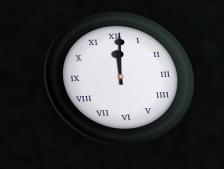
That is 12.01
